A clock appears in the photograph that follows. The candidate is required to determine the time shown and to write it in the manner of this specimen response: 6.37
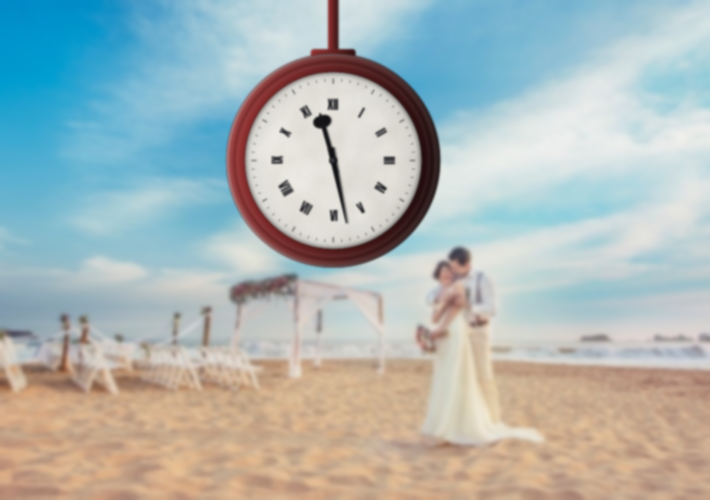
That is 11.28
